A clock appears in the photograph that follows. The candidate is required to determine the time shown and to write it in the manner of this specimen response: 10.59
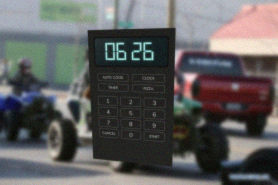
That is 6.26
